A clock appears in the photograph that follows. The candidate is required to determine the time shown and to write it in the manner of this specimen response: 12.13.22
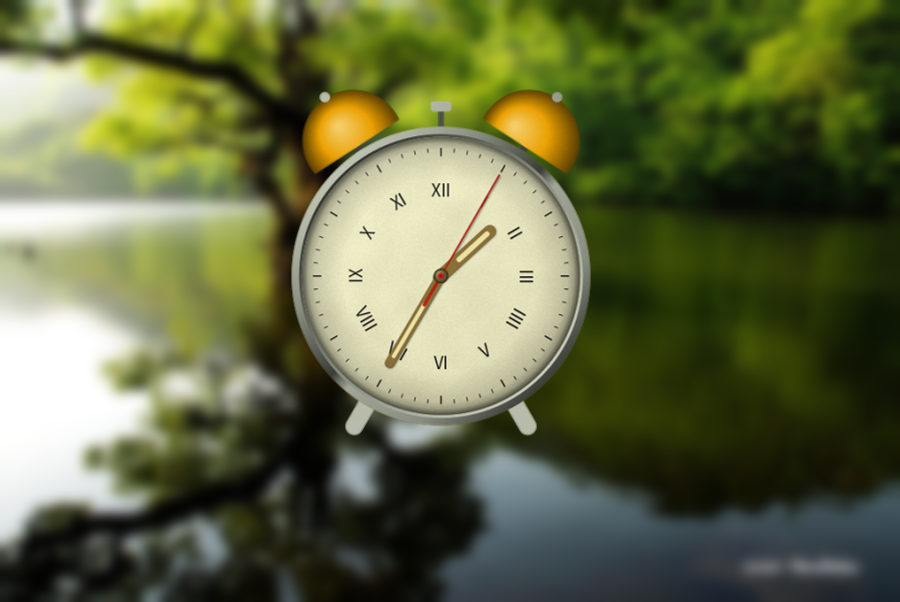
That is 1.35.05
